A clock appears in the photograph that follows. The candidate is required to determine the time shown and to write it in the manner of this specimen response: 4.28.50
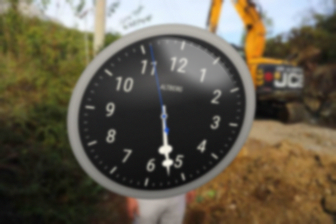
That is 5.26.56
